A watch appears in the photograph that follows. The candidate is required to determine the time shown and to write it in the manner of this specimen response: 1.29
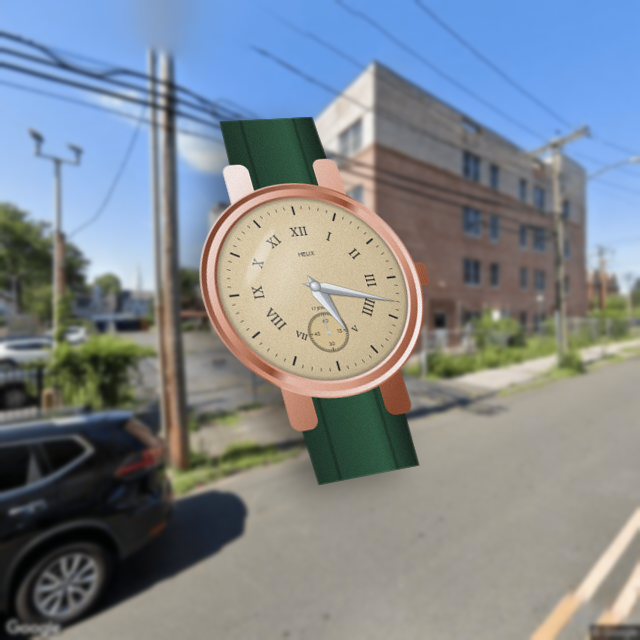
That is 5.18
